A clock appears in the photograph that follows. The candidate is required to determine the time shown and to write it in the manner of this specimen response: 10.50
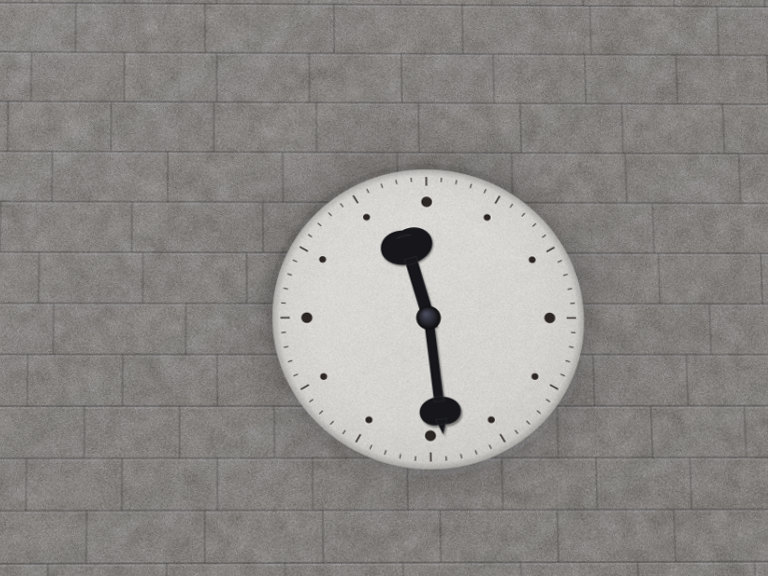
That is 11.29
